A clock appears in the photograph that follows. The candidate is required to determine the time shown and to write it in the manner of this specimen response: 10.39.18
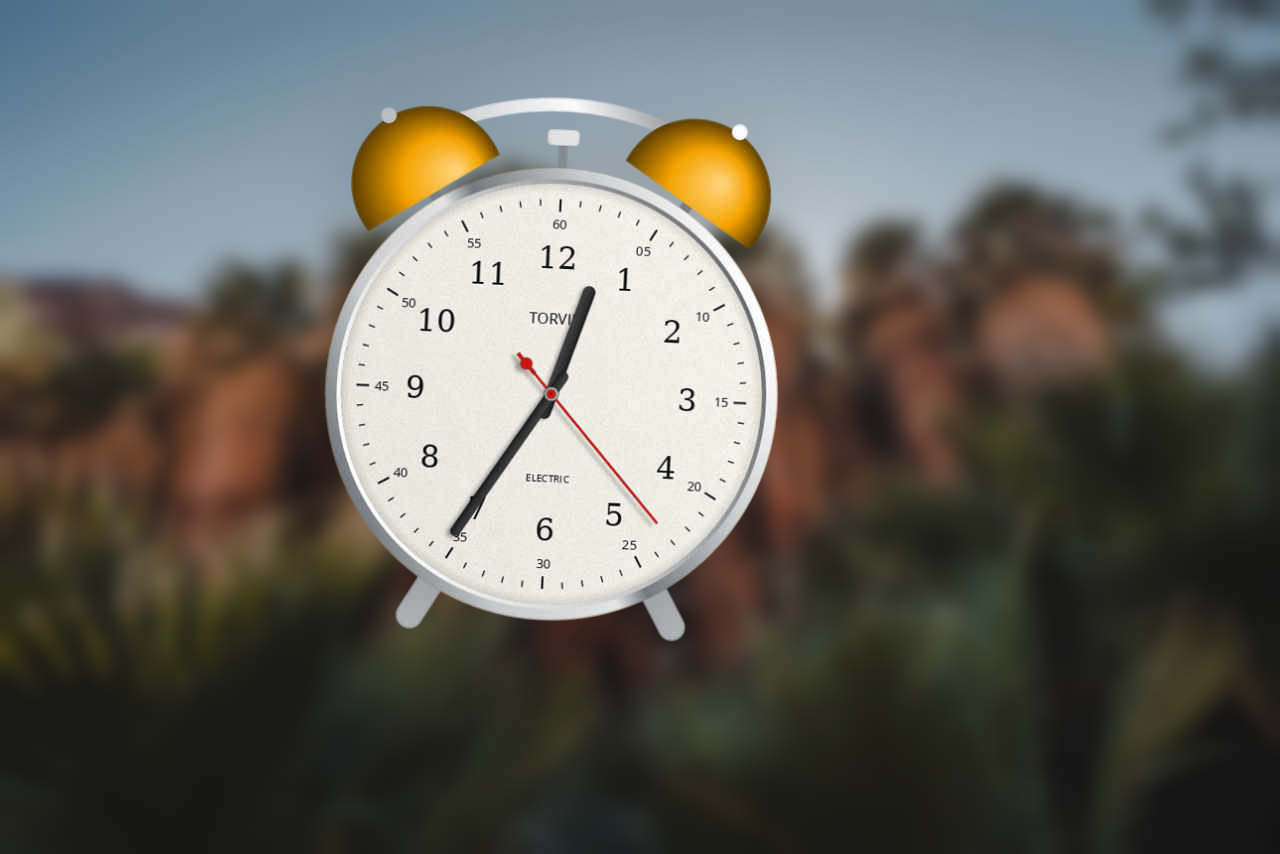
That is 12.35.23
